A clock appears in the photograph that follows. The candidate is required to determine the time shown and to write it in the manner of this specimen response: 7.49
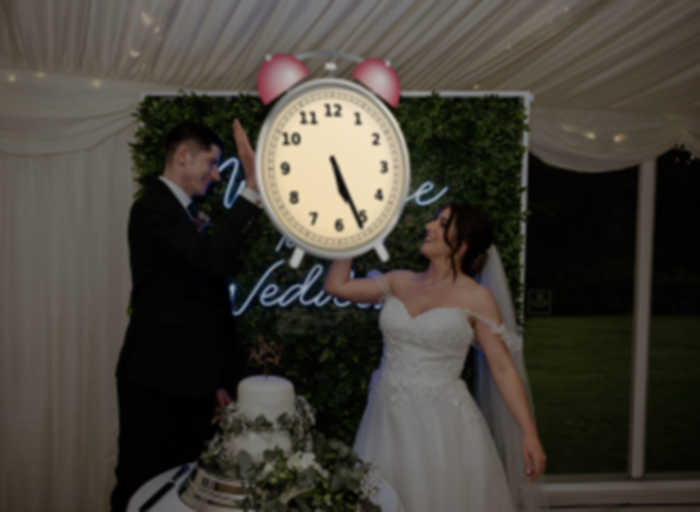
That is 5.26
